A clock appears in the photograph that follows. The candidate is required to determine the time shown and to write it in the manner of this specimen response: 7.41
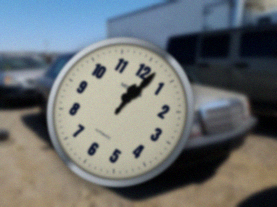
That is 12.02
